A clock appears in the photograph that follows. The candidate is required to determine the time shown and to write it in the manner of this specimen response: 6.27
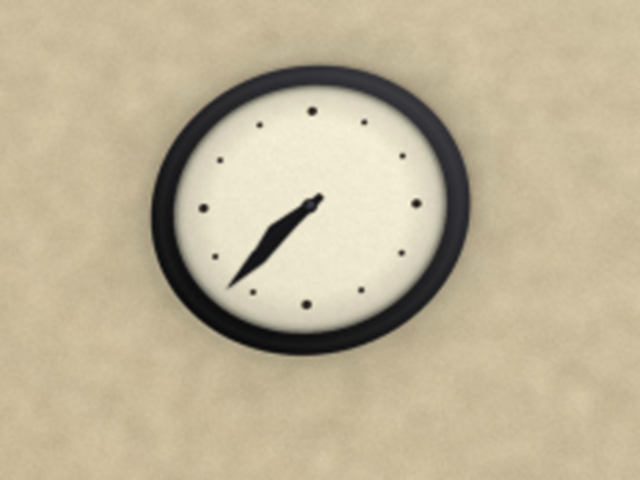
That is 7.37
